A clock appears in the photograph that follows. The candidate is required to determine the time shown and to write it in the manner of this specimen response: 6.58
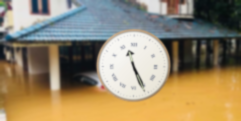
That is 11.26
